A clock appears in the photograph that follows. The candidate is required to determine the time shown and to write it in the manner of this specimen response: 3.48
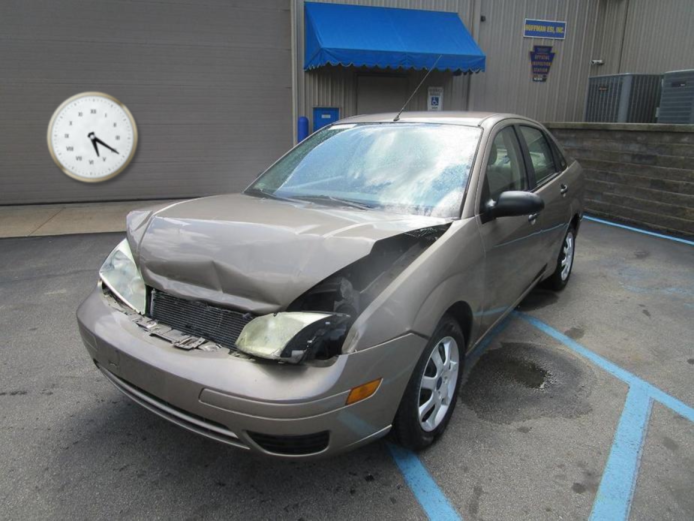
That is 5.20
